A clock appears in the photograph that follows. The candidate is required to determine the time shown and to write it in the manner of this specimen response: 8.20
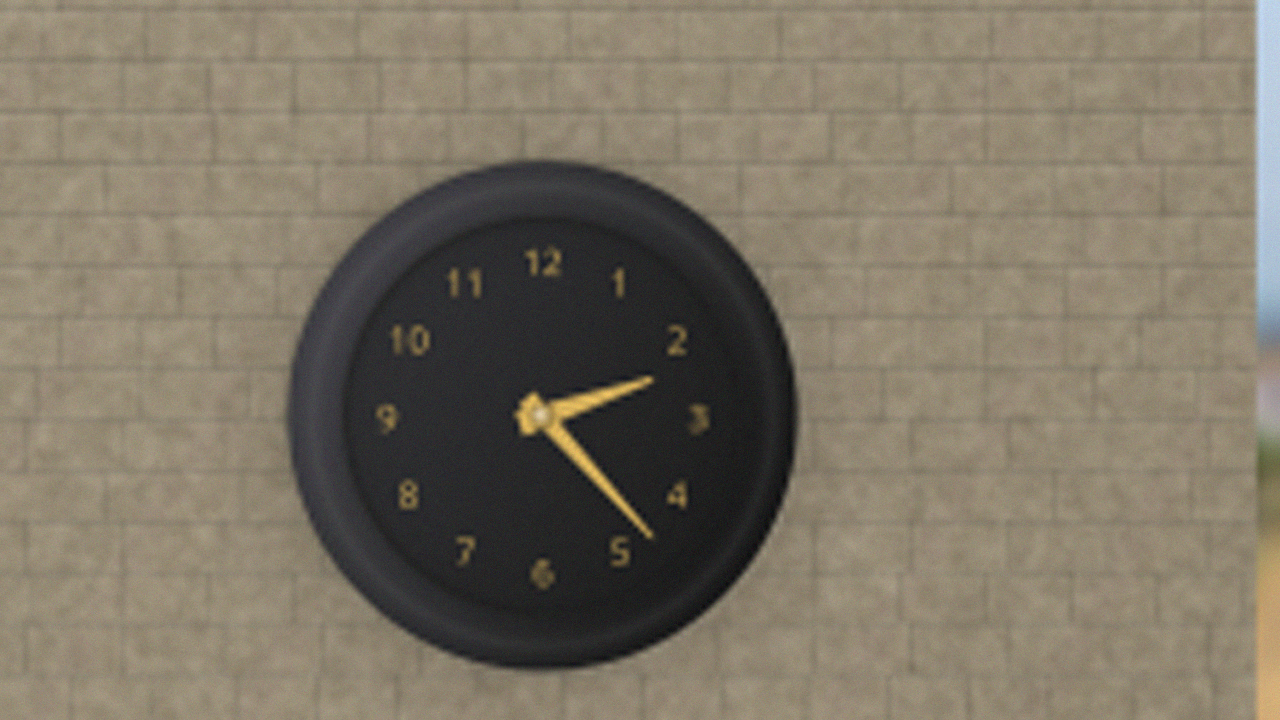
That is 2.23
